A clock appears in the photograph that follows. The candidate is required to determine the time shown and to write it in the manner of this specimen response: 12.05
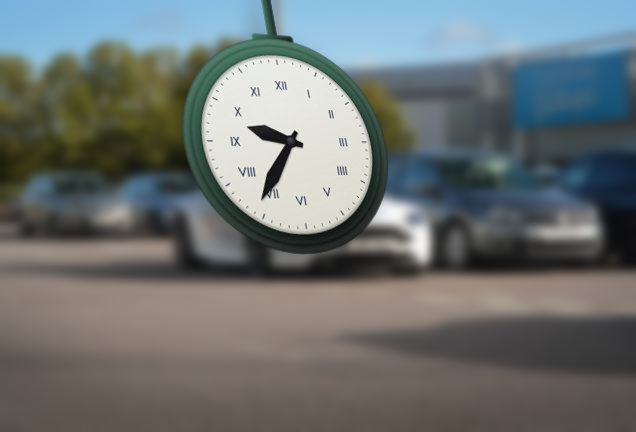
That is 9.36
